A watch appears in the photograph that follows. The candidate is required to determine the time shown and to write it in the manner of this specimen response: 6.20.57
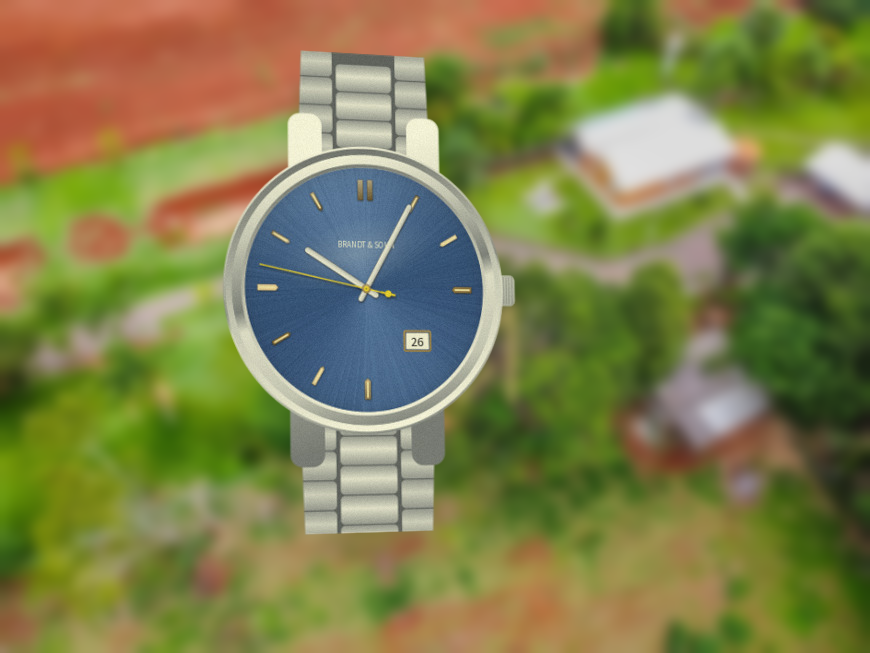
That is 10.04.47
